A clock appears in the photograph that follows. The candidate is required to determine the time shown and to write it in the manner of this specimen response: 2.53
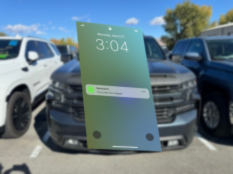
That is 3.04
